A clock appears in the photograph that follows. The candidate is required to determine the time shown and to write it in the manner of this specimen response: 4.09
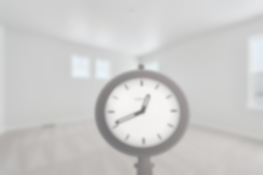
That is 12.41
